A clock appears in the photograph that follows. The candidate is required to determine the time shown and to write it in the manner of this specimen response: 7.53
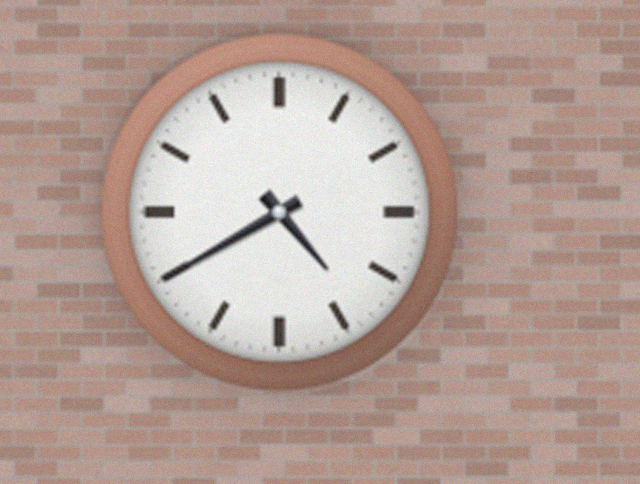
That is 4.40
